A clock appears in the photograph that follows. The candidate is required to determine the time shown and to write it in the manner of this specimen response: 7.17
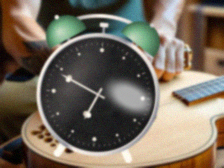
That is 6.49
